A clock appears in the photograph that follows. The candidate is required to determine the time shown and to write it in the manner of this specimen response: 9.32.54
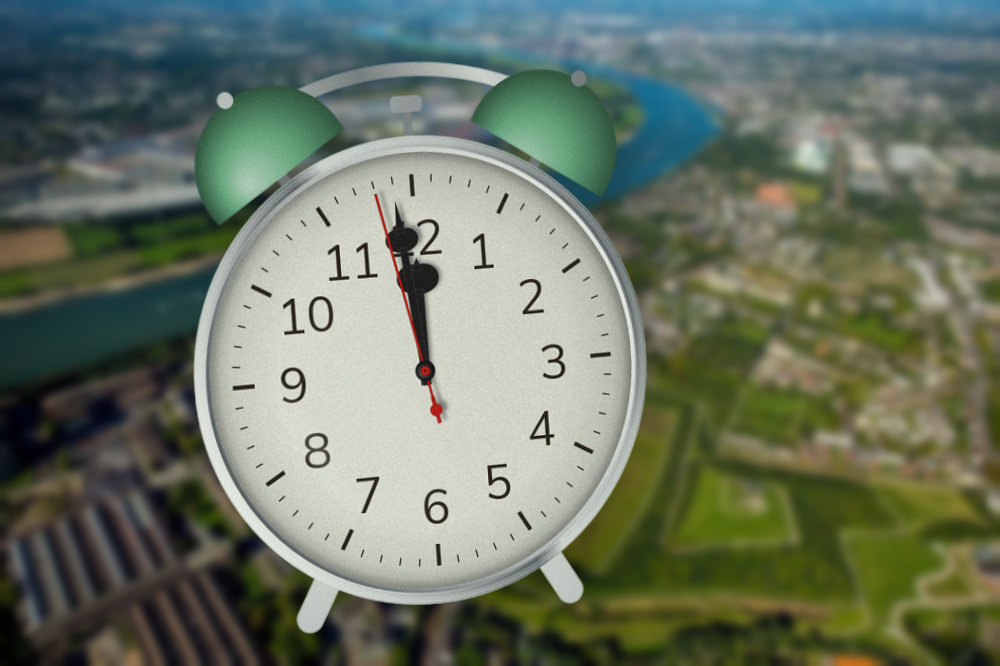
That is 11.58.58
